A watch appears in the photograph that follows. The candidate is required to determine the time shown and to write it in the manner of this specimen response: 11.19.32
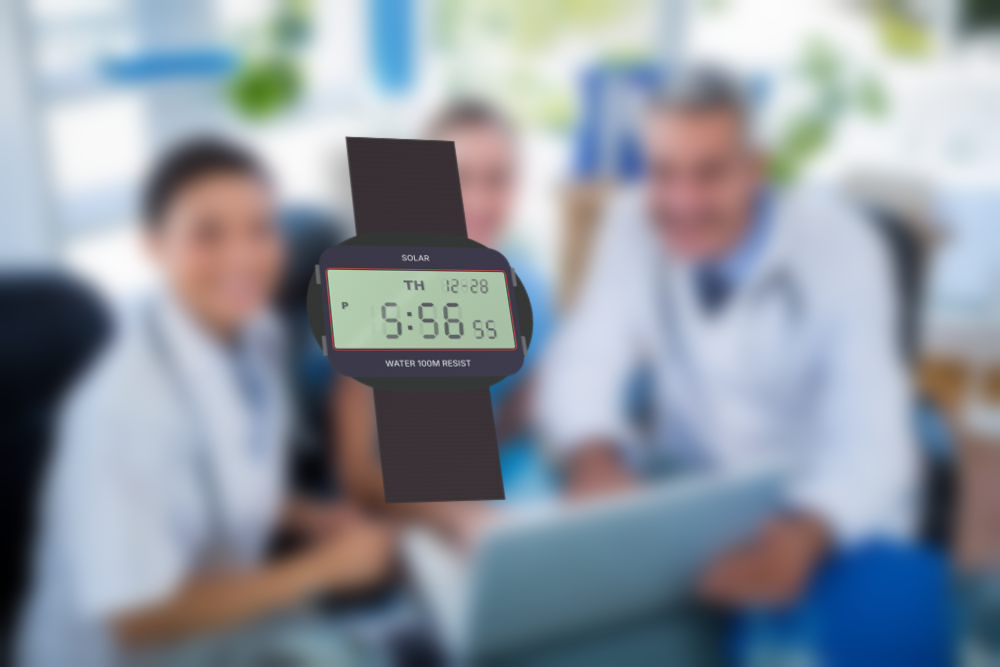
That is 5.56.55
